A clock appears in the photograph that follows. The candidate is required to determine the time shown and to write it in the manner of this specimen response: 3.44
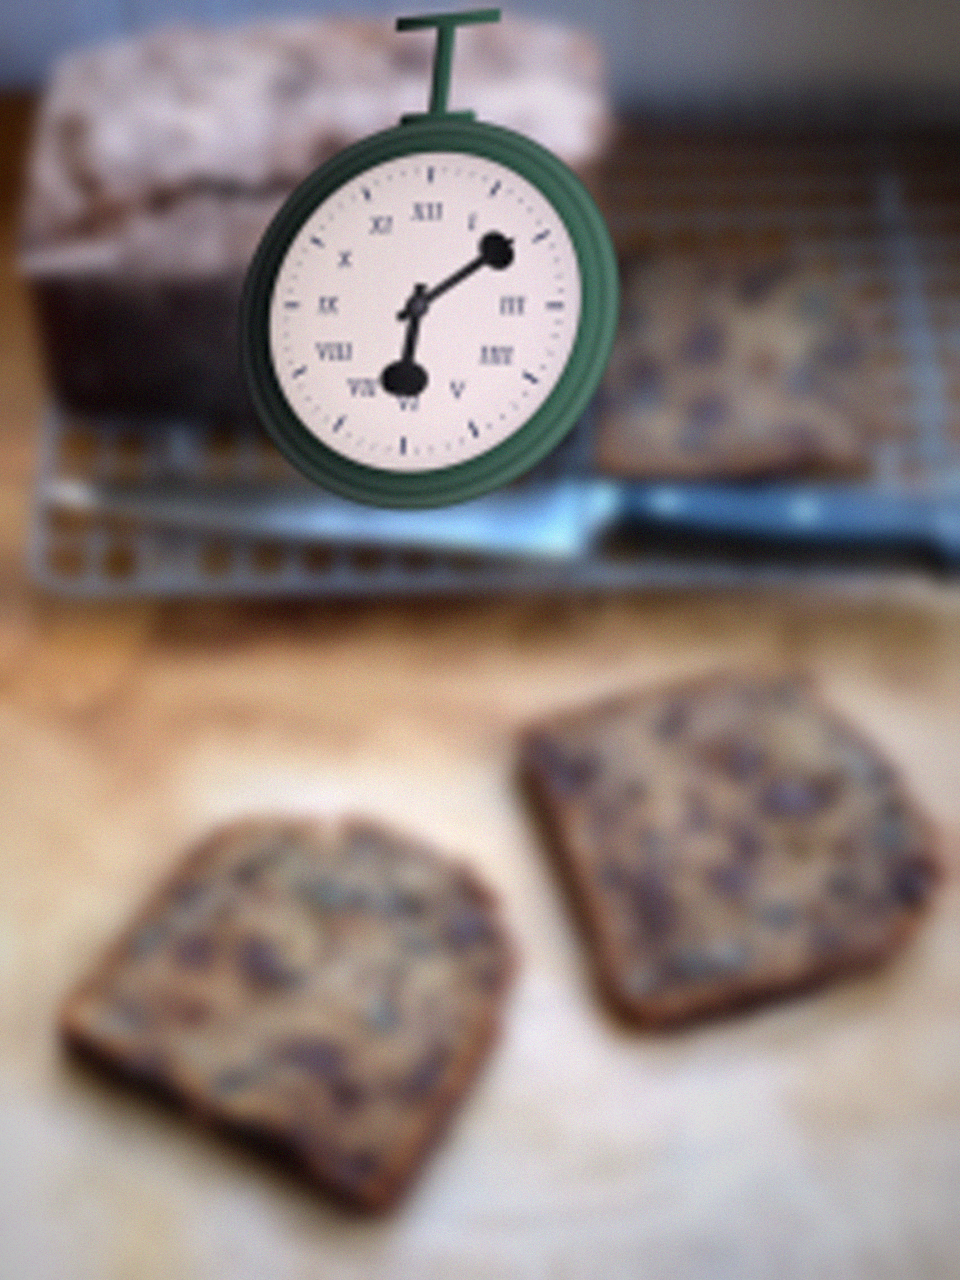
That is 6.09
